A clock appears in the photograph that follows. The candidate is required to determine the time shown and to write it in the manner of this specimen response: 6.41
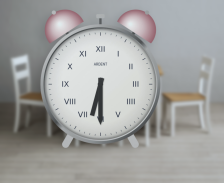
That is 6.30
